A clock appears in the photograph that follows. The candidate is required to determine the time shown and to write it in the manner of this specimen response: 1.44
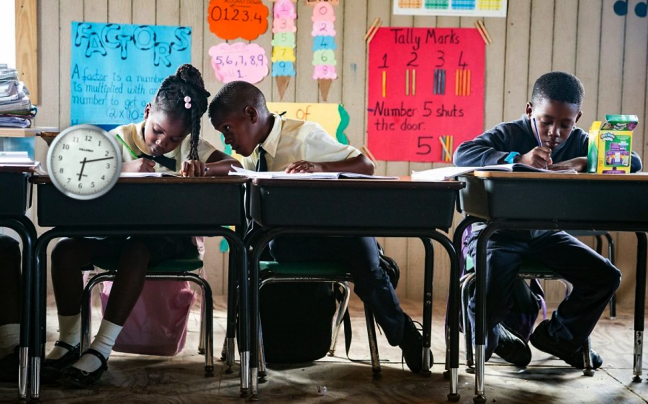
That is 6.12
